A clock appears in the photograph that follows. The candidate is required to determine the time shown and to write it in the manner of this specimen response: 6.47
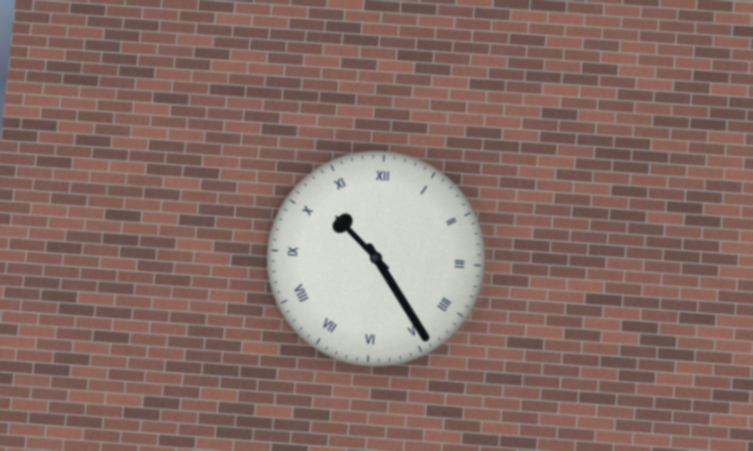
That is 10.24
